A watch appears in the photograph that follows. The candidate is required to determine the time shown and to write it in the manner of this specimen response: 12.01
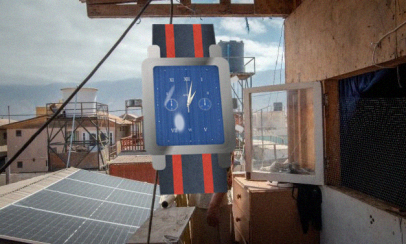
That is 1.02
